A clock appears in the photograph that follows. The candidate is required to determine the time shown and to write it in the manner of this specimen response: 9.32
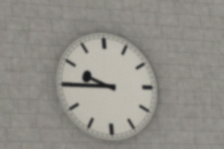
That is 9.45
